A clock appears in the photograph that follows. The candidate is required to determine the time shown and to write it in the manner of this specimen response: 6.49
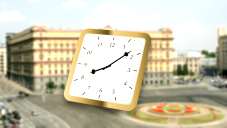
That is 8.08
